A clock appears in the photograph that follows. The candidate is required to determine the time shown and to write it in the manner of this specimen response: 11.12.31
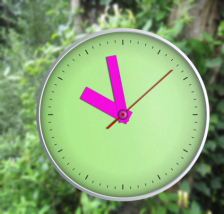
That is 9.58.08
